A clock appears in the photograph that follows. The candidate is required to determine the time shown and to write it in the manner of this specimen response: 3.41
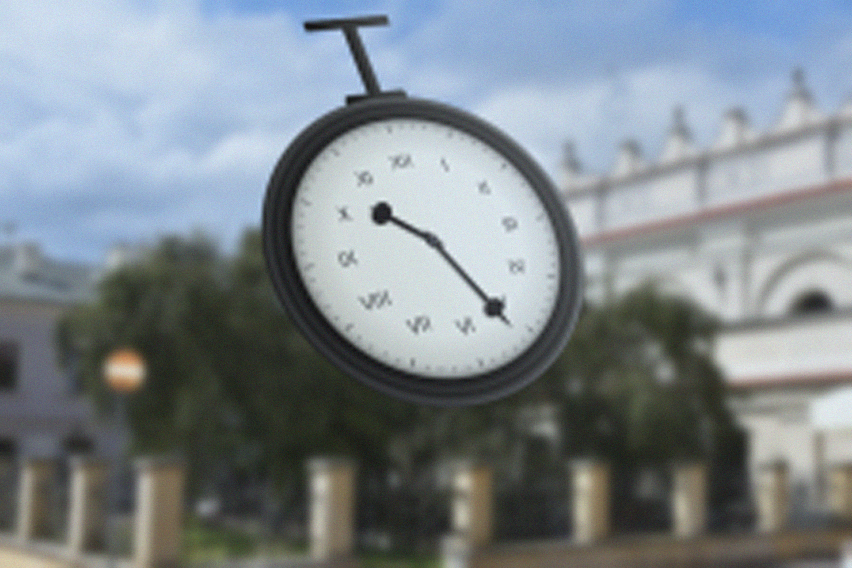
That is 10.26
